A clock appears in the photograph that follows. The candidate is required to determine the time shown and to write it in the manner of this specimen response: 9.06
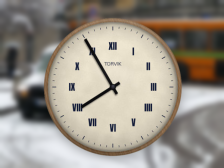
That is 7.55
